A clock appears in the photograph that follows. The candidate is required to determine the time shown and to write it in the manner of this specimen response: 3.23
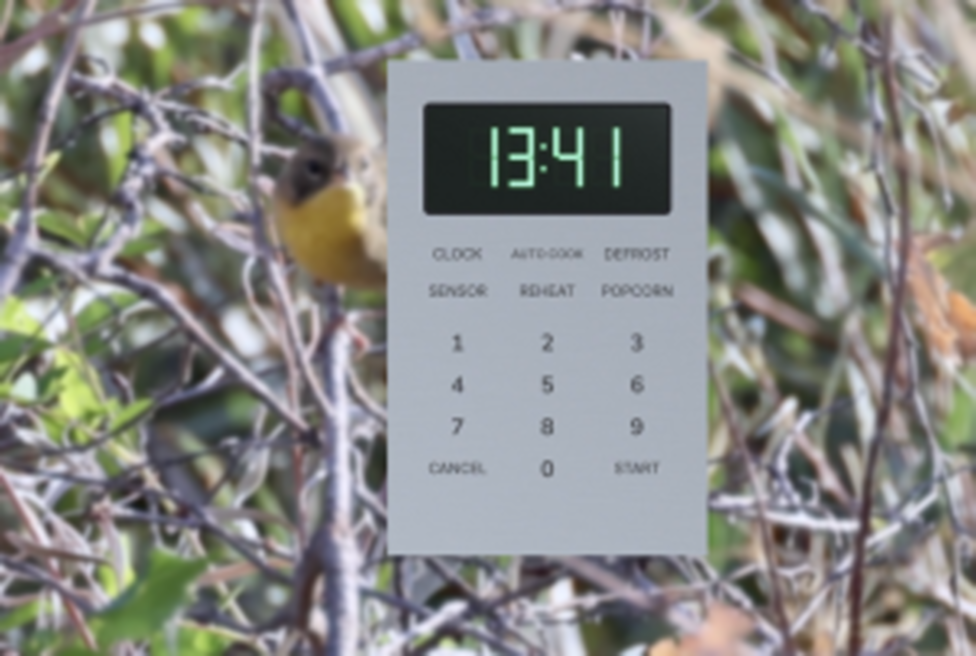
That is 13.41
